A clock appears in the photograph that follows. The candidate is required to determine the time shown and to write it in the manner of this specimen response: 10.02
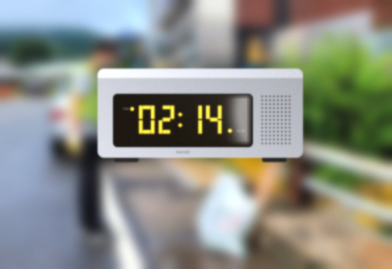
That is 2.14
